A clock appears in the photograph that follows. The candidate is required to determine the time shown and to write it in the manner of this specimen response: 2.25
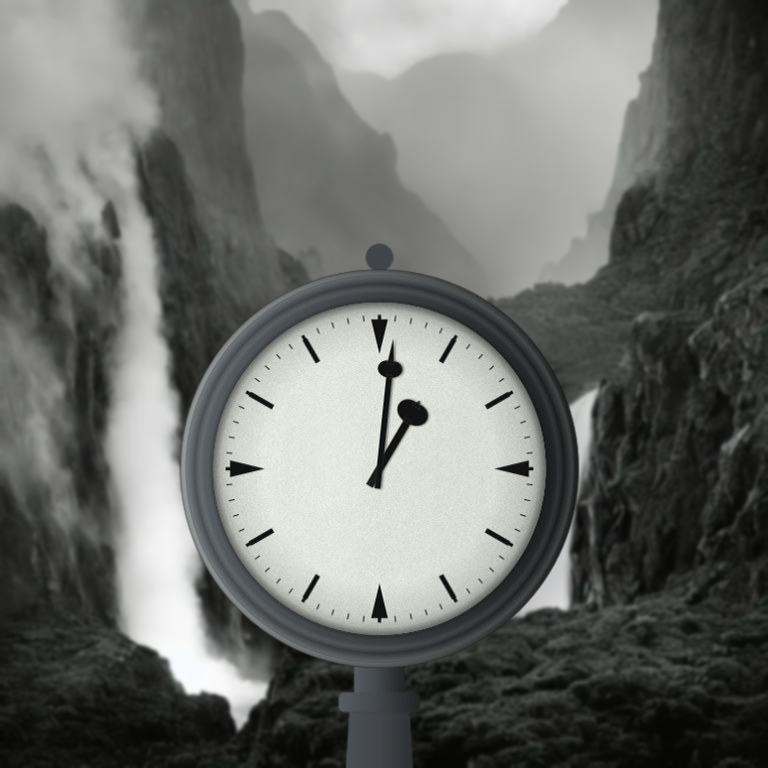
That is 1.01
